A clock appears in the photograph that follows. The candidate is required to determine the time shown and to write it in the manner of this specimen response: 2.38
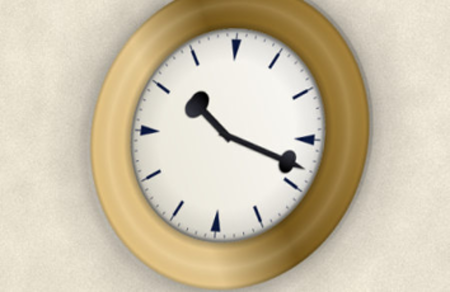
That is 10.18
